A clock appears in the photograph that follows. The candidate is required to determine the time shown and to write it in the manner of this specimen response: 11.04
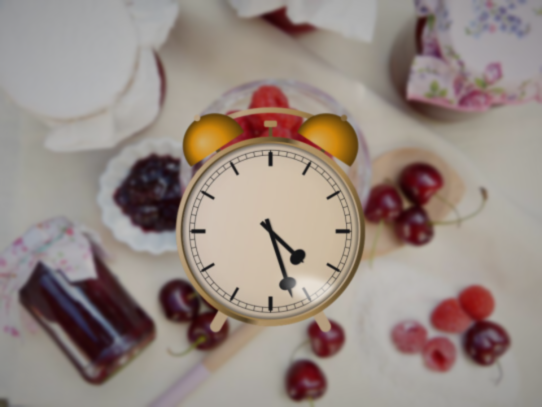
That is 4.27
